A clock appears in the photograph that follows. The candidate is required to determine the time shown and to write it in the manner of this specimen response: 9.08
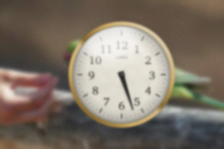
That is 5.27
